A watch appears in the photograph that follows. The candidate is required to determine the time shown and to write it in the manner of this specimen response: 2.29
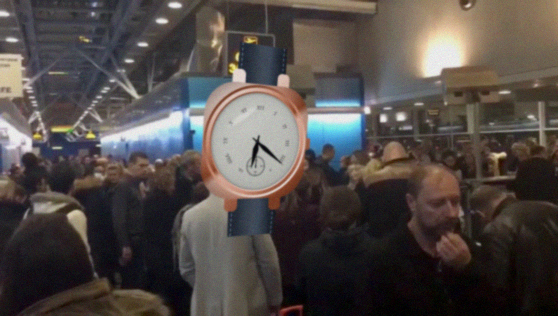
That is 6.21
